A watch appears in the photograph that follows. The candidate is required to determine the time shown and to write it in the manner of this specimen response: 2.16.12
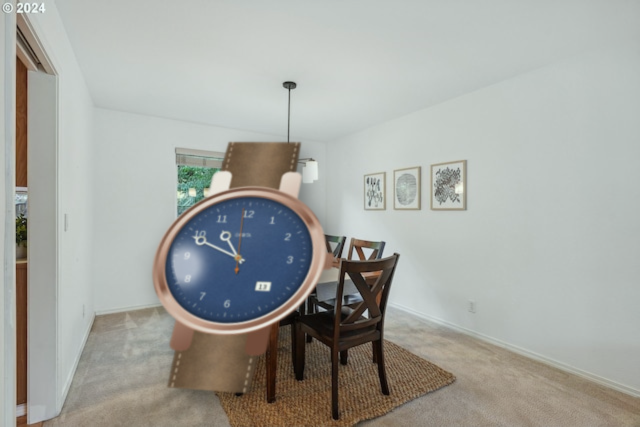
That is 10.48.59
